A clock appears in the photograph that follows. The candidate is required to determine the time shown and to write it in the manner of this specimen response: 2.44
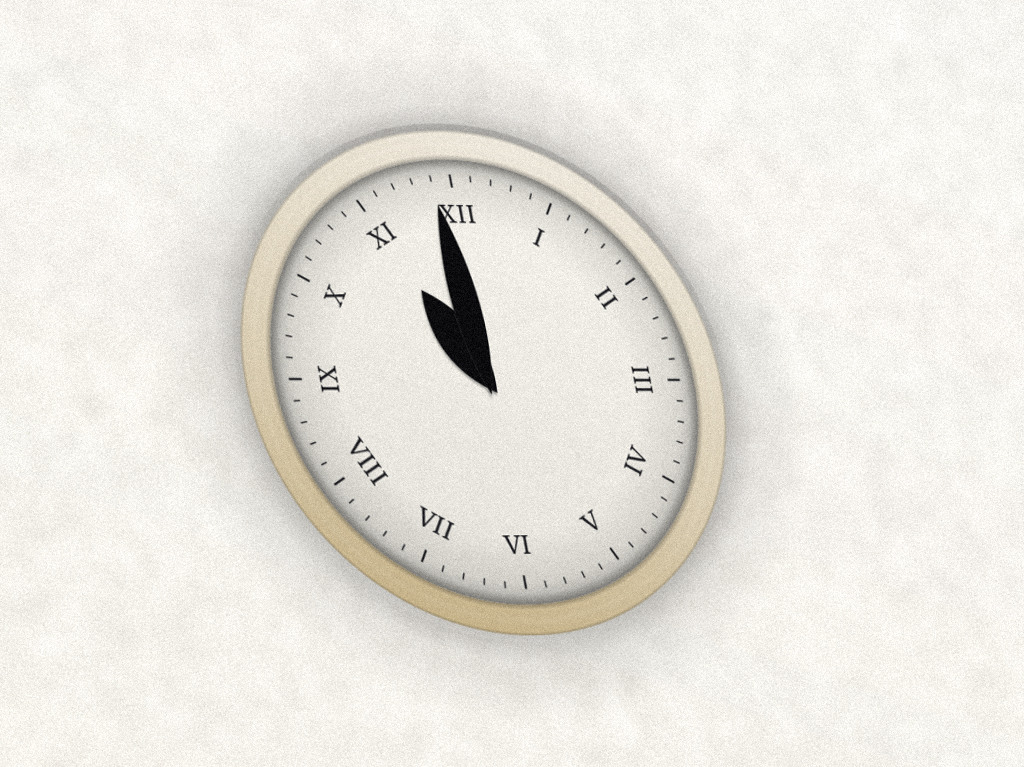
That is 10.59
